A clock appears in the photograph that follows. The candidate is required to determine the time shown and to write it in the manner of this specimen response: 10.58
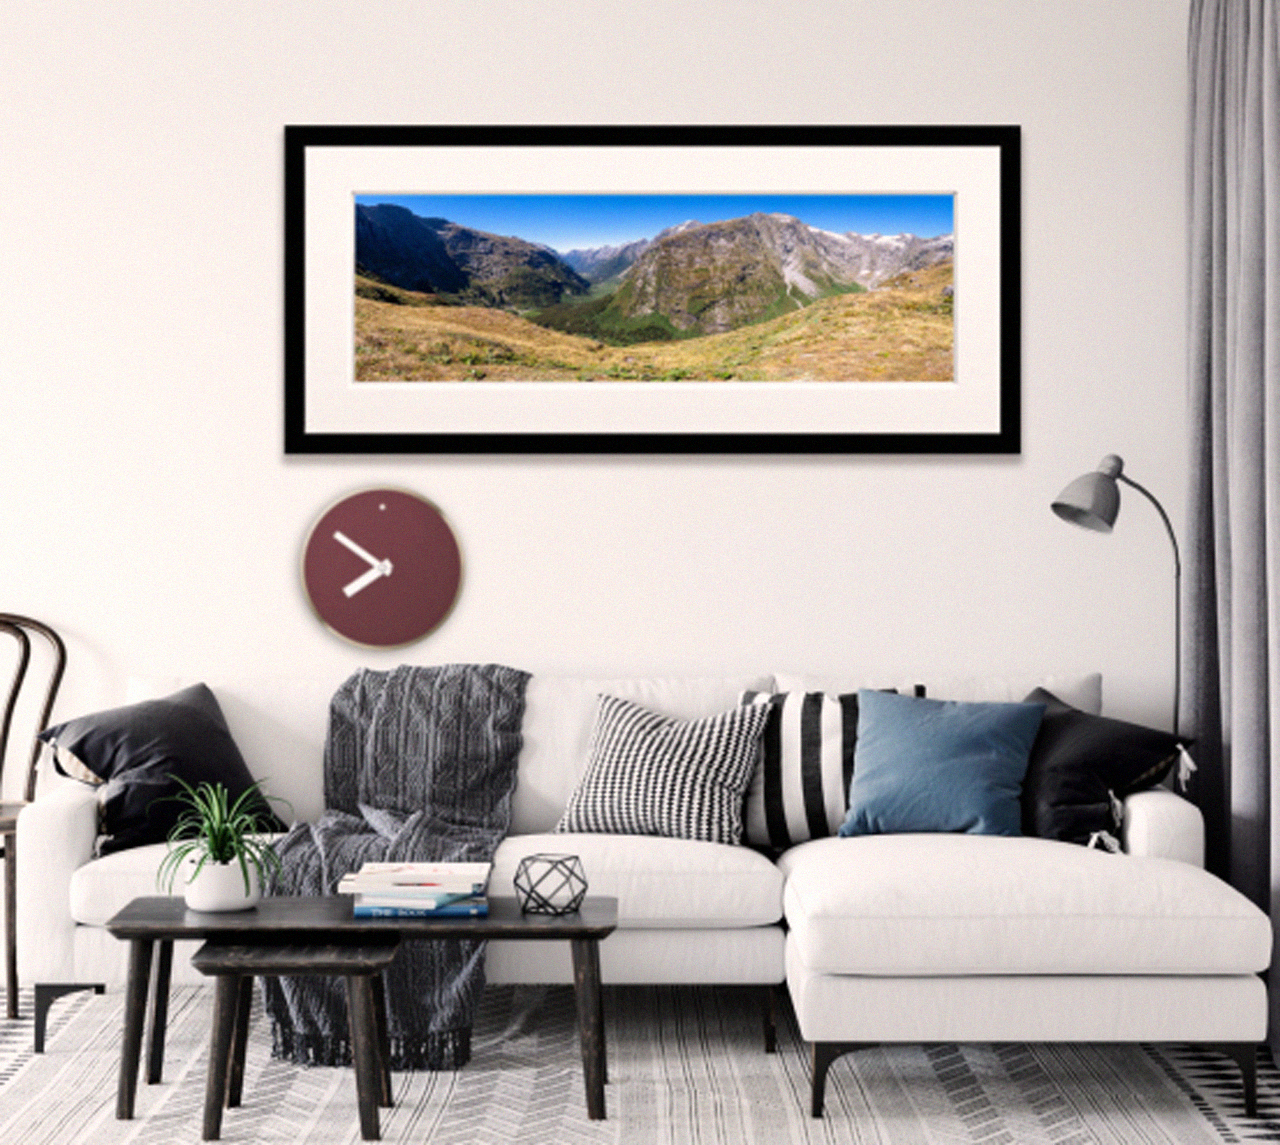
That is 7.51
